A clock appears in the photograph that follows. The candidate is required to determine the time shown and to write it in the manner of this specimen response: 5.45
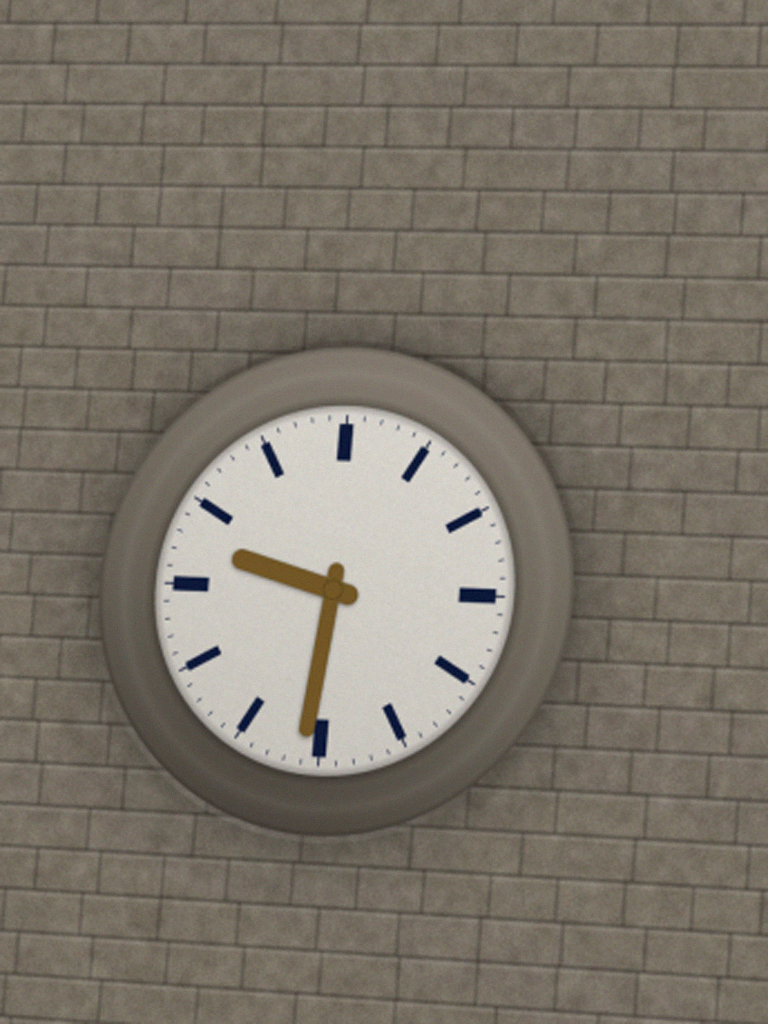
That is 9.31
